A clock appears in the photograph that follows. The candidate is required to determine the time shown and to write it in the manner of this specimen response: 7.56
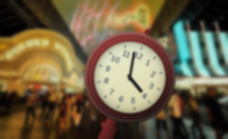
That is 3.58
